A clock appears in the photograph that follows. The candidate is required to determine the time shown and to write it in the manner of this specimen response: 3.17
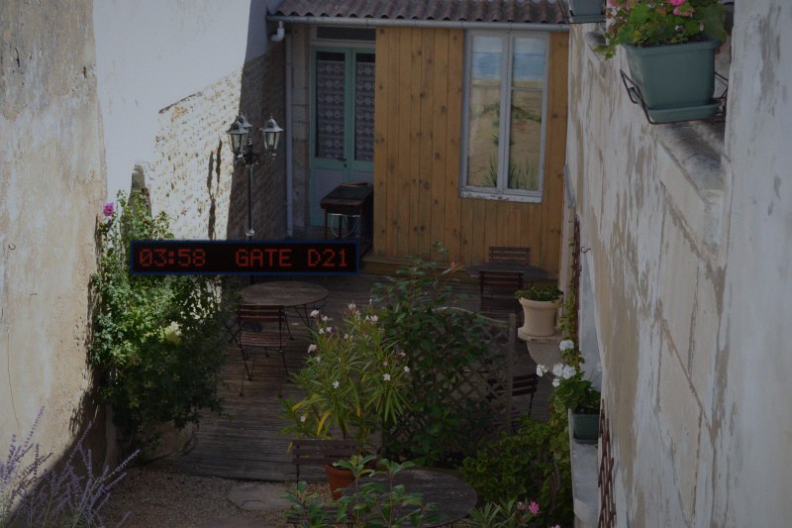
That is 3.58
